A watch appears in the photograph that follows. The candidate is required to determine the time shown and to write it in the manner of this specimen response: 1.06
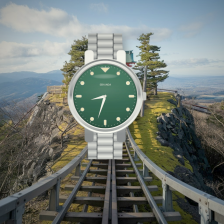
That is 8.33
